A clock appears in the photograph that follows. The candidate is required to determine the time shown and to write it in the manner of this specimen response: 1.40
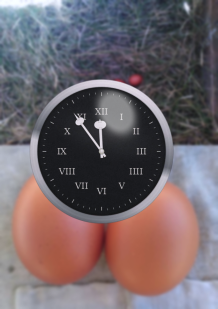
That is 11.54
